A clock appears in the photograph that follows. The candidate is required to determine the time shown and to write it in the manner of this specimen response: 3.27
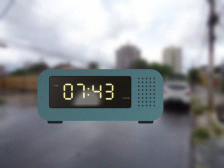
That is 7.43
